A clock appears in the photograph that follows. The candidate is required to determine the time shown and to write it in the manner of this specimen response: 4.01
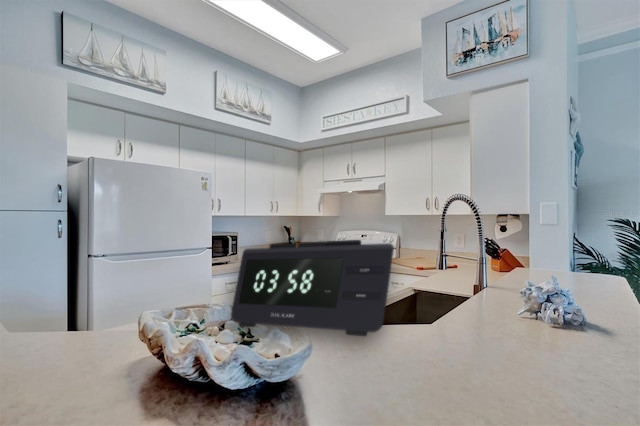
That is 3.58
